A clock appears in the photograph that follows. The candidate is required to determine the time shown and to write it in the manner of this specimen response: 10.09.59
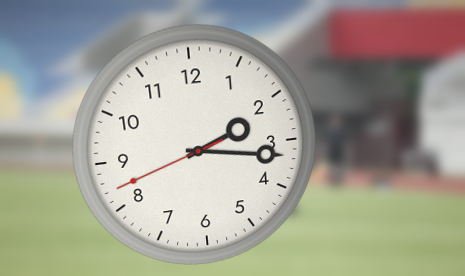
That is 2.16.42
